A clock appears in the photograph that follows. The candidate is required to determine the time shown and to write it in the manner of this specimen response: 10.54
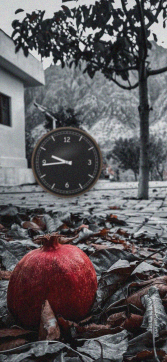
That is 9.44
